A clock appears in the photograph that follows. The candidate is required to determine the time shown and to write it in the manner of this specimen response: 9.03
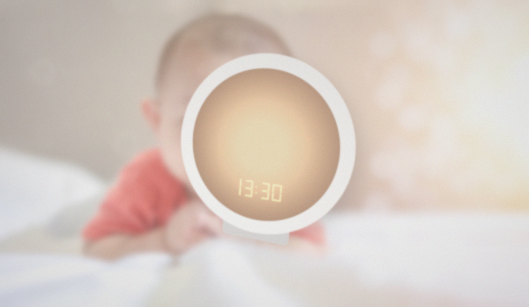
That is 13.30
